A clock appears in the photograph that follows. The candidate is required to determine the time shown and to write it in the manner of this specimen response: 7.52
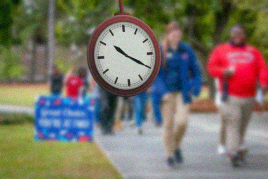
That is 10.20
